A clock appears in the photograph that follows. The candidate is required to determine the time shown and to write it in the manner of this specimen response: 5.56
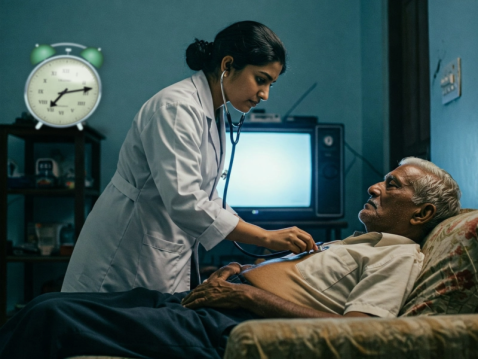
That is 7.13
